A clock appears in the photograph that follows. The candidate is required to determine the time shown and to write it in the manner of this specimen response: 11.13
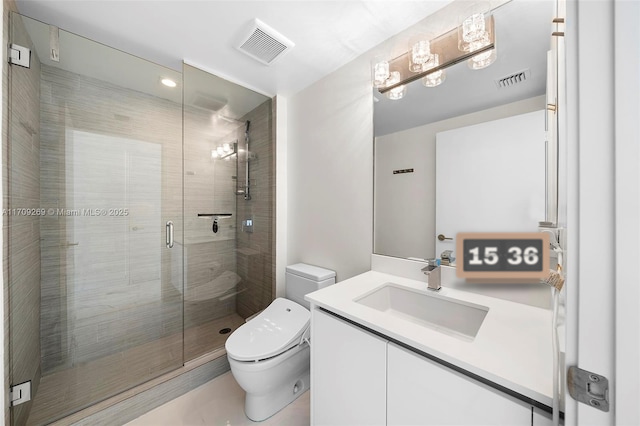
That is 15.36
